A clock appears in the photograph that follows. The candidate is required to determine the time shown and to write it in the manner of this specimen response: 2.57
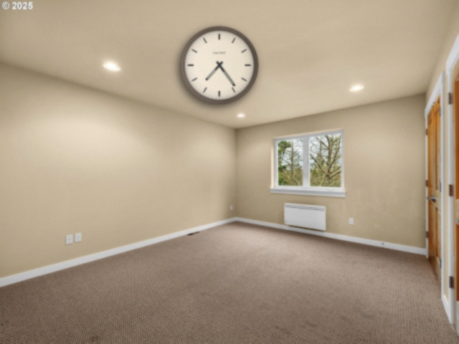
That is 7.24
